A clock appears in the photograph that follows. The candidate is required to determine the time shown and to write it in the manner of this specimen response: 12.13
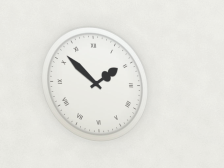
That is 1.52
